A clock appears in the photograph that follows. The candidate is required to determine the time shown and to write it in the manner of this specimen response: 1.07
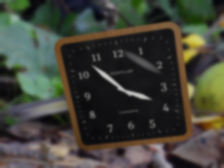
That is 3.53
